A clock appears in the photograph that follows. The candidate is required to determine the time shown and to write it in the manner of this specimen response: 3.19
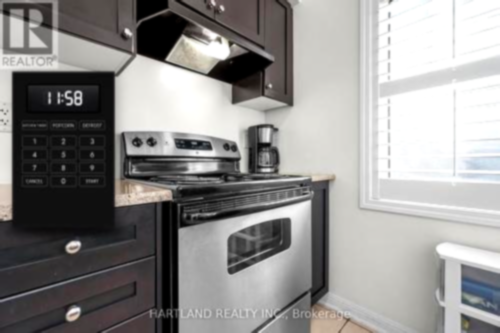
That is 11.58
